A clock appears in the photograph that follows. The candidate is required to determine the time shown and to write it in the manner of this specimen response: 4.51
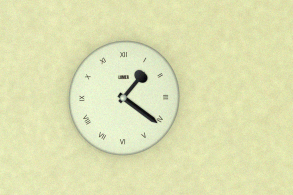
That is 1.21
